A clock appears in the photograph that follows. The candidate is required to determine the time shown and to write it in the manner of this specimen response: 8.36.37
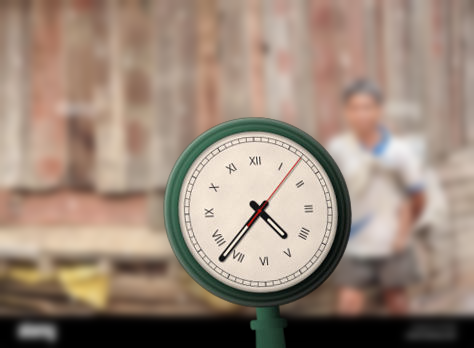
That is 4.37.07
